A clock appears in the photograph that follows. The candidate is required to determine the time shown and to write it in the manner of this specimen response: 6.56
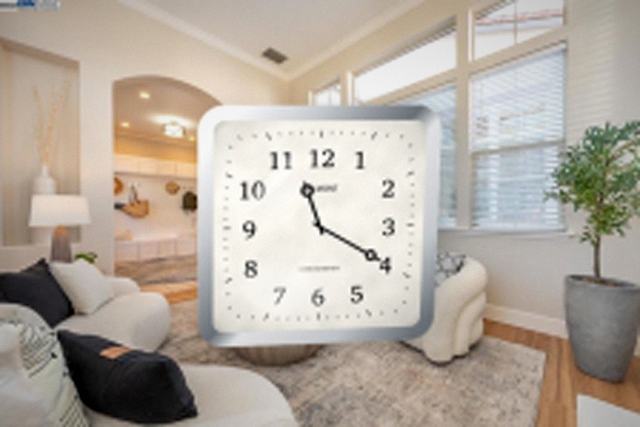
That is 11.20
